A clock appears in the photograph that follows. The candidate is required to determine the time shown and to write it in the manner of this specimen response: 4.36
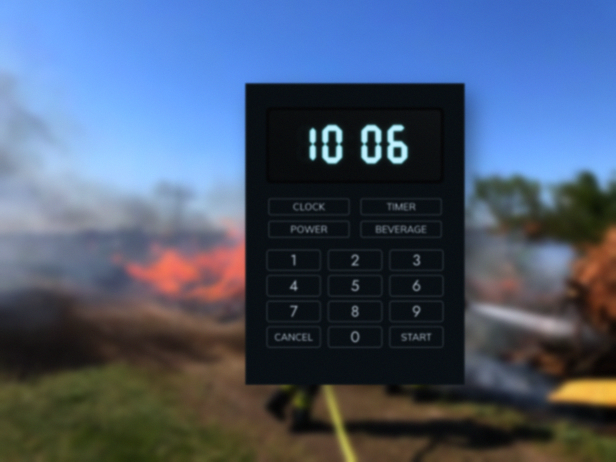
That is 10.06
